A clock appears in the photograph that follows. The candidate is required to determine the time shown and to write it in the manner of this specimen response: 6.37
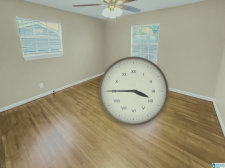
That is 3.45
